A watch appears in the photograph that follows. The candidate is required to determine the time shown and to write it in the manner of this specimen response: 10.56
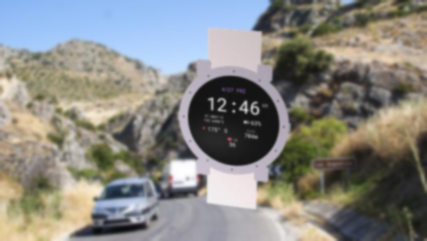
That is 12.46
